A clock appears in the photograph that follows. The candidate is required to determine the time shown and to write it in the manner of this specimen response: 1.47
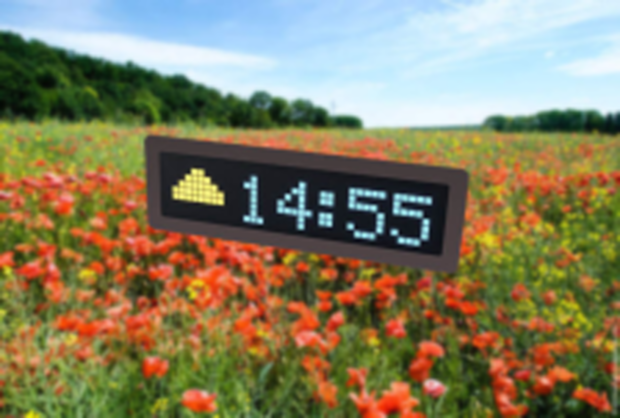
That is 14.55
